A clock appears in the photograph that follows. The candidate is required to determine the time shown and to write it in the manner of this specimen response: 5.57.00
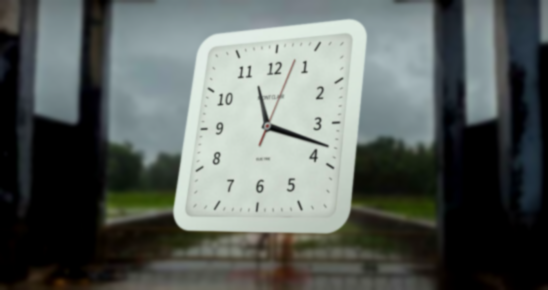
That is 11.18.03
